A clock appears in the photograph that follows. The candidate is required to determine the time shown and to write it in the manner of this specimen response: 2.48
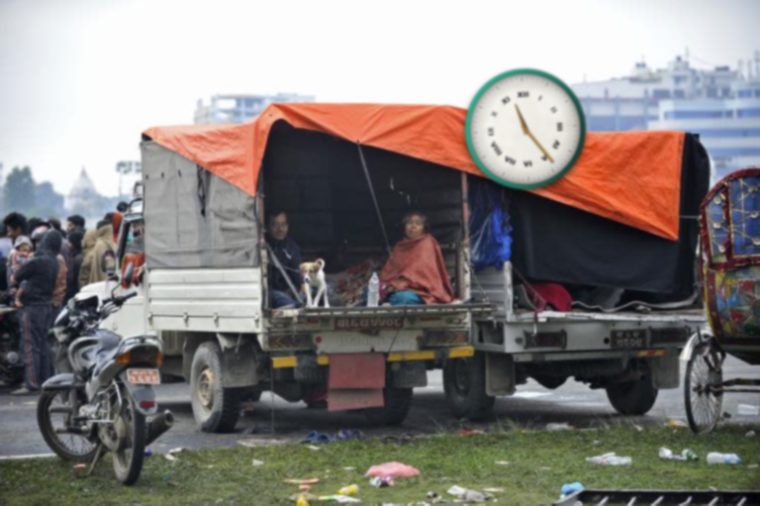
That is 11.24
